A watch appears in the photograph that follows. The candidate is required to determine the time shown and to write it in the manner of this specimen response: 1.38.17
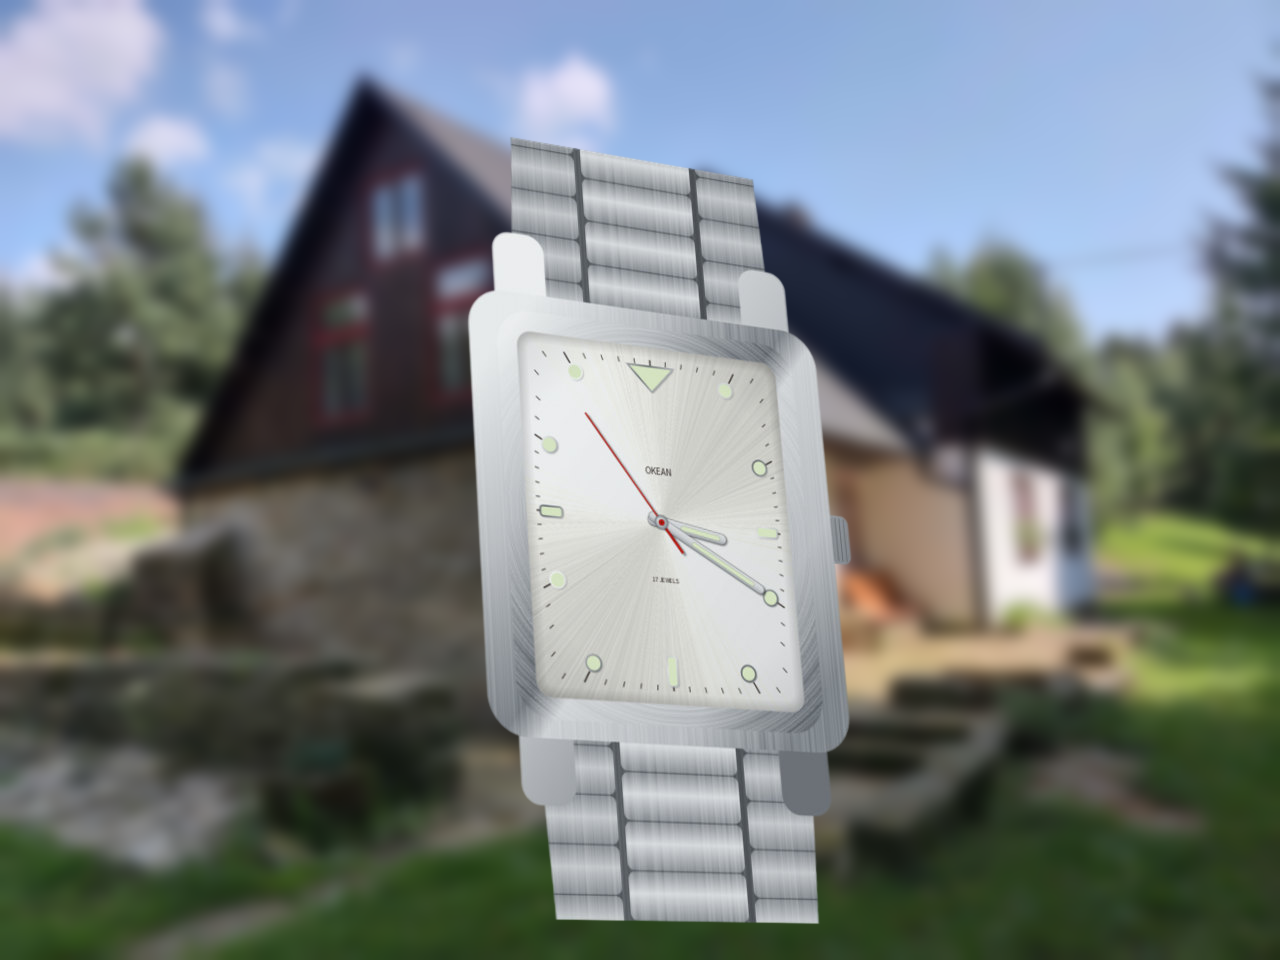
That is 3.19.54
